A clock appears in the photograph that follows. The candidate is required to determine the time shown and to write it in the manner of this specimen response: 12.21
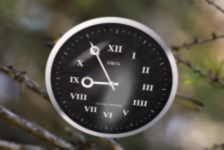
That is 8.55
